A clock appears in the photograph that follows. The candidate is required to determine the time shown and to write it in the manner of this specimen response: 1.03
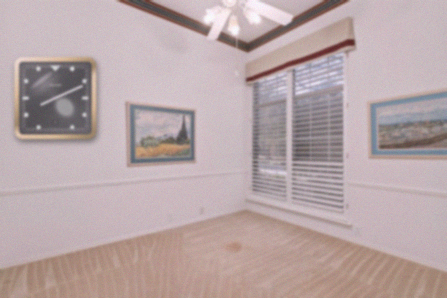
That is 8.11
